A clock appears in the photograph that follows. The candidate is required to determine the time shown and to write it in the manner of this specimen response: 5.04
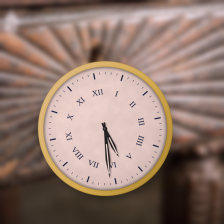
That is 5.31
